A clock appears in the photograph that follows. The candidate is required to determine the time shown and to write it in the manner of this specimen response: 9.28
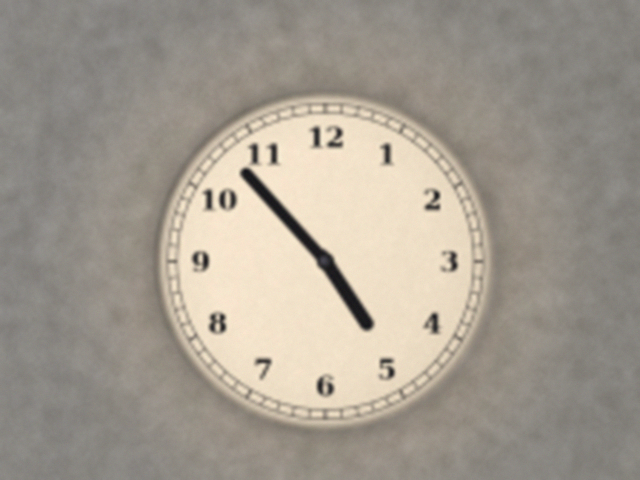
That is 4.53
